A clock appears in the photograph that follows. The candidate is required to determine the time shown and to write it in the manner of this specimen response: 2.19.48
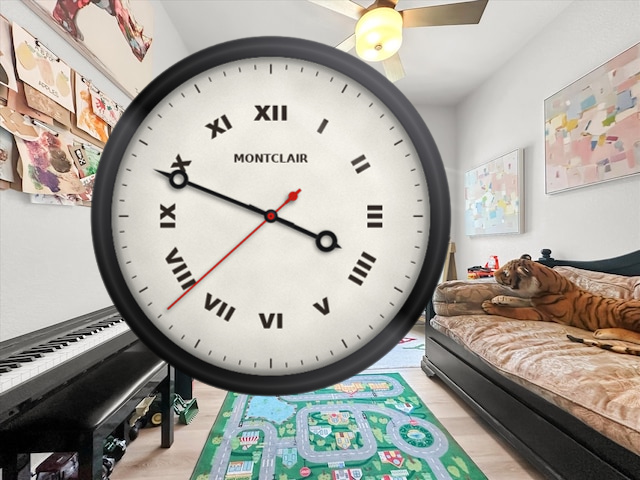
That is 3.48.38
